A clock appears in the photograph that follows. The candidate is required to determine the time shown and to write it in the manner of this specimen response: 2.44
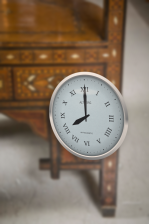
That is 8.00
